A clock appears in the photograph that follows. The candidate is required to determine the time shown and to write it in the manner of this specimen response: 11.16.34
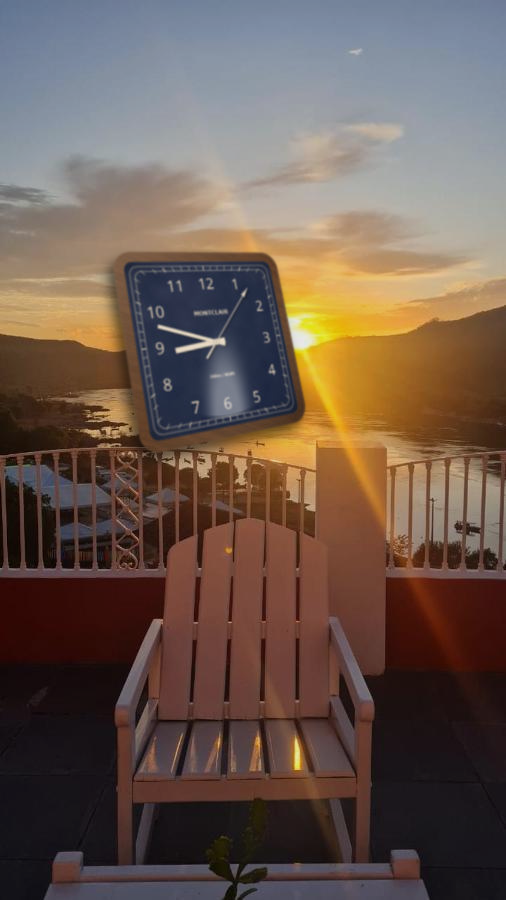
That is 8.48.07
